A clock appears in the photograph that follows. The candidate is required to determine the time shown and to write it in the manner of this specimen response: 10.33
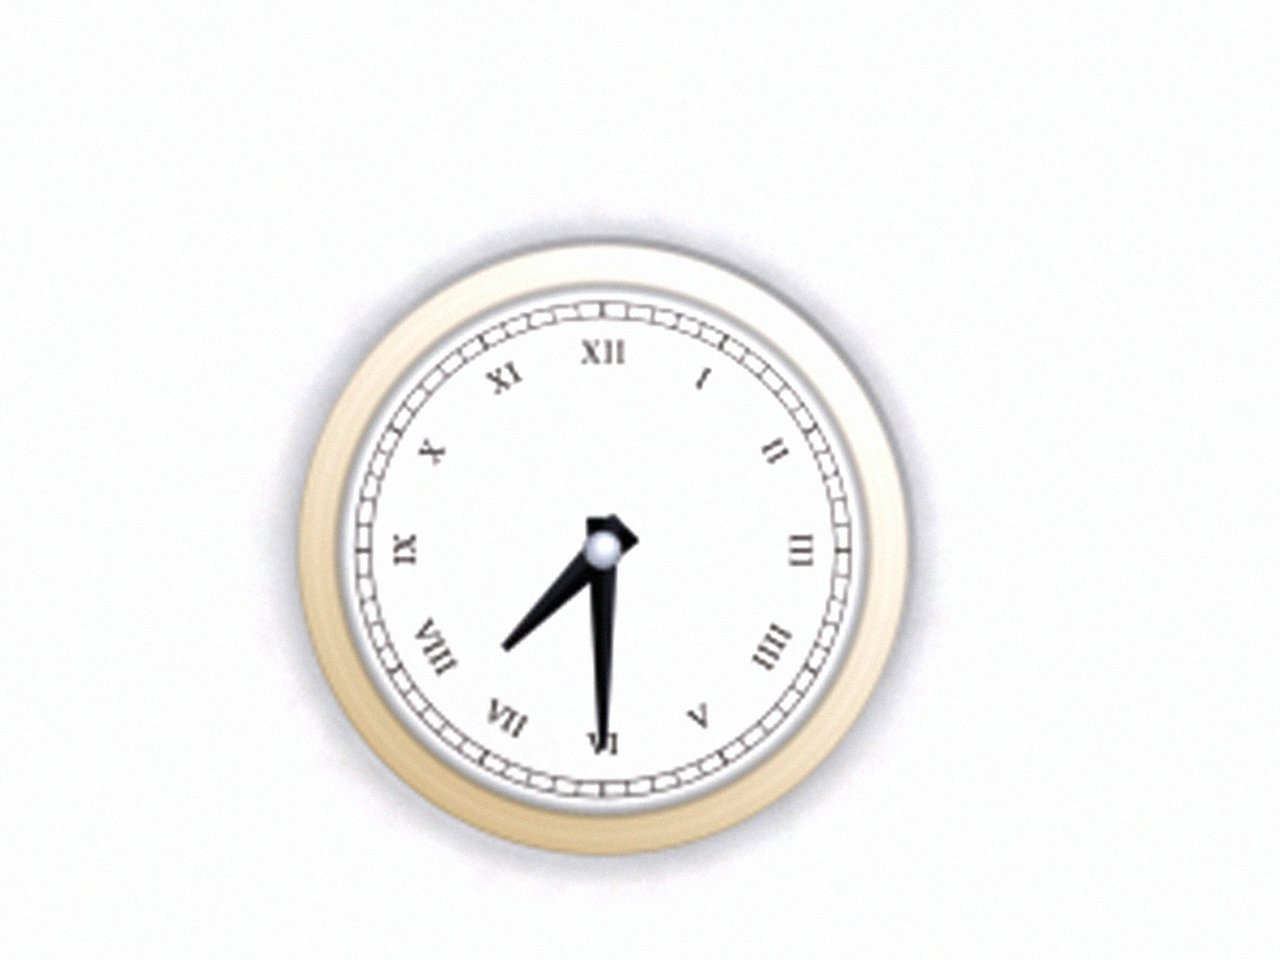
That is 7.30
